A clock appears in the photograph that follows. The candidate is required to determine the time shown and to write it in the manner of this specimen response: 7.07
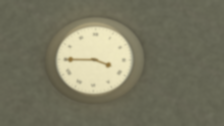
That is 3.45
